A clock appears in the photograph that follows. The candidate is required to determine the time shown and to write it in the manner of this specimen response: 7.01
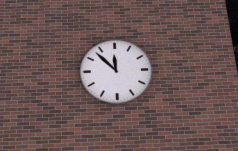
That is 11.53
